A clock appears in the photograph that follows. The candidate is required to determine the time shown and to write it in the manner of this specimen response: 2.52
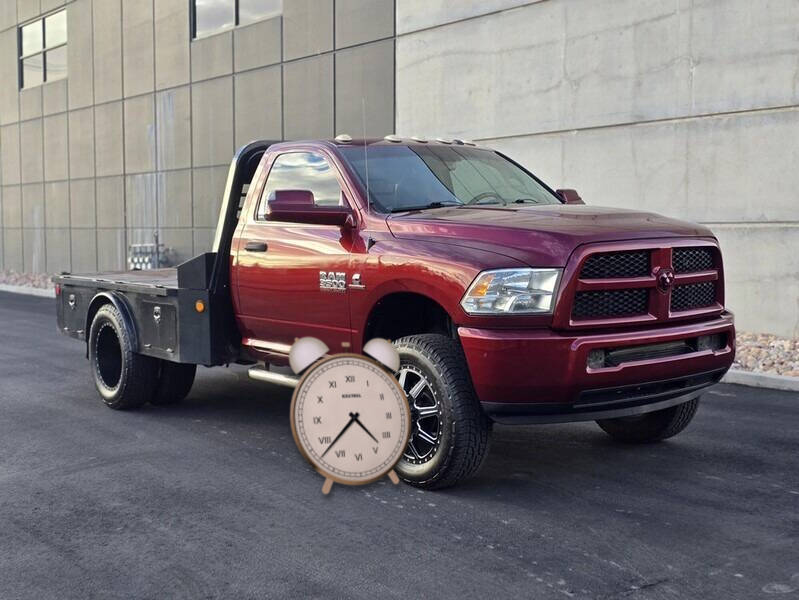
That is 4.38
